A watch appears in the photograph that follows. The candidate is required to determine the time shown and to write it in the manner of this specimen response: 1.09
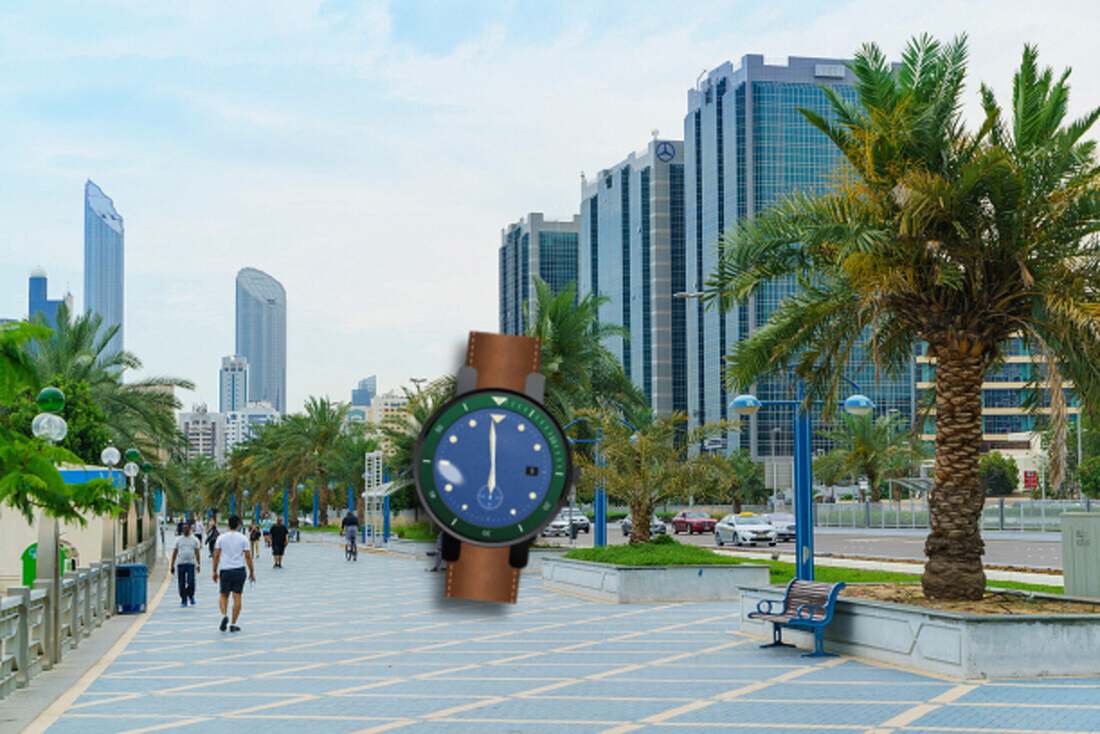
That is 5.59
